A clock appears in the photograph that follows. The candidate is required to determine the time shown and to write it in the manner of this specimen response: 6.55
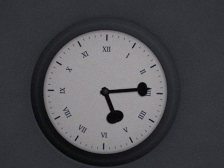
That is 5.14
